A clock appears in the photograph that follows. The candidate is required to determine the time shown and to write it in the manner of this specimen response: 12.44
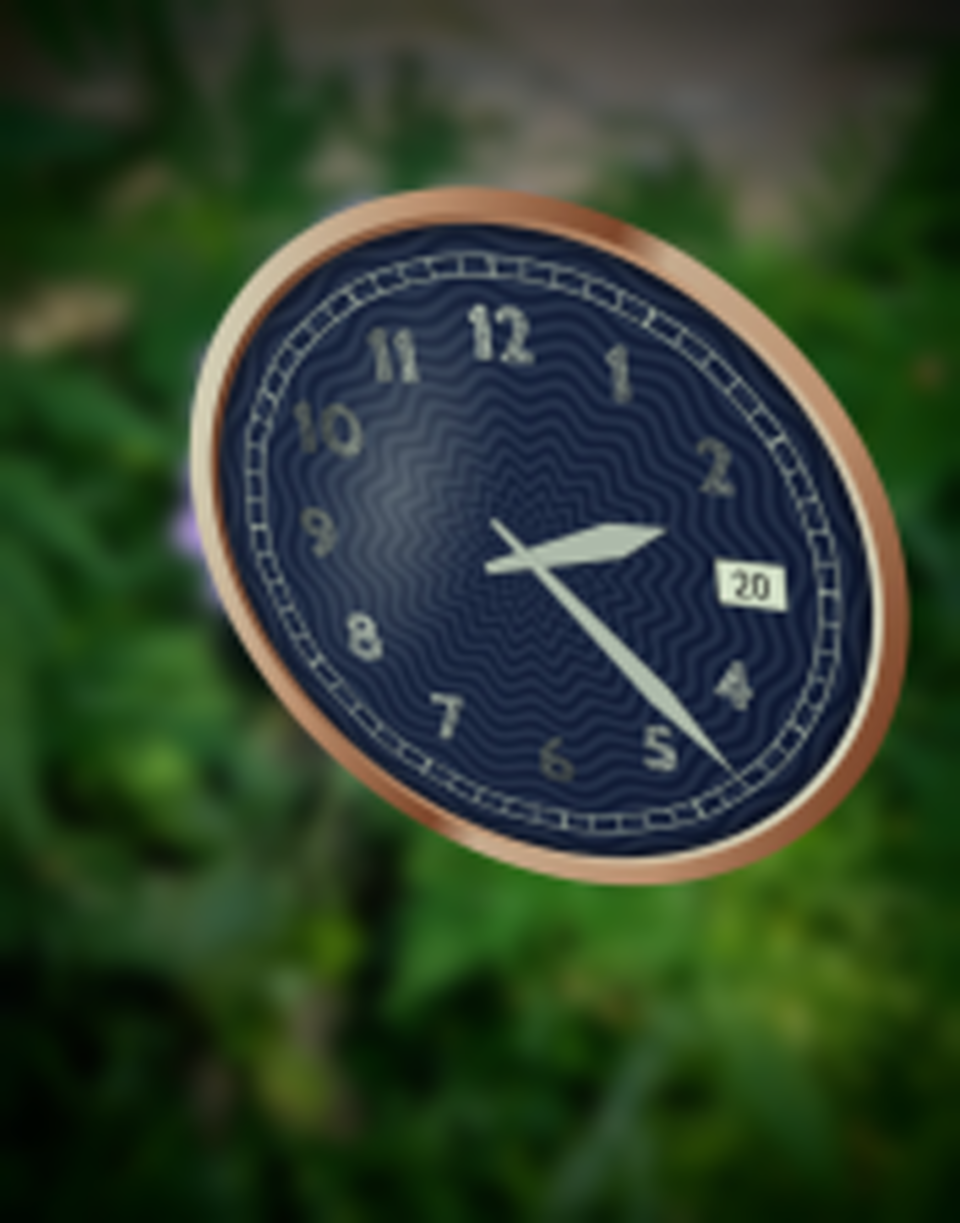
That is 2.23
